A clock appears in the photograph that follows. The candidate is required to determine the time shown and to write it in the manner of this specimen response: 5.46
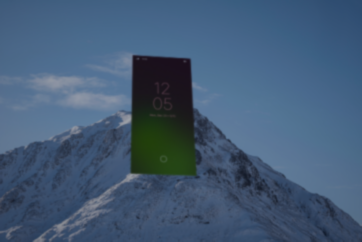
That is 12.05
